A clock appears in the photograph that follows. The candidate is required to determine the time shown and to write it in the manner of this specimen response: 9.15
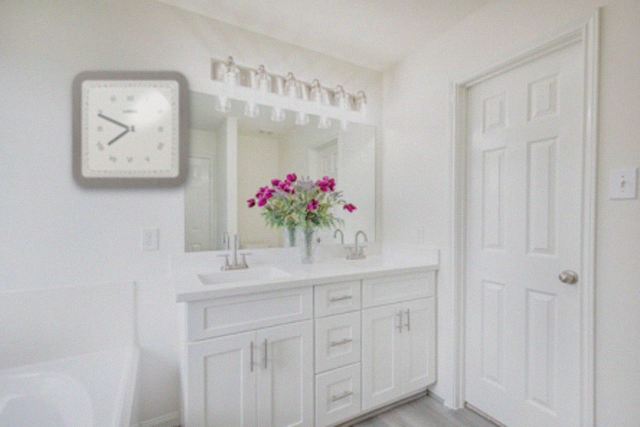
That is 7.49
